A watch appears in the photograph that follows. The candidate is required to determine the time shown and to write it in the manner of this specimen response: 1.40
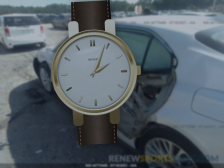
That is 2.04
